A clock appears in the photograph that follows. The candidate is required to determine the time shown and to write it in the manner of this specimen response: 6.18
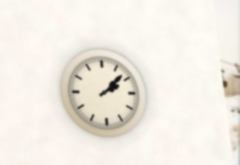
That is 2.08
